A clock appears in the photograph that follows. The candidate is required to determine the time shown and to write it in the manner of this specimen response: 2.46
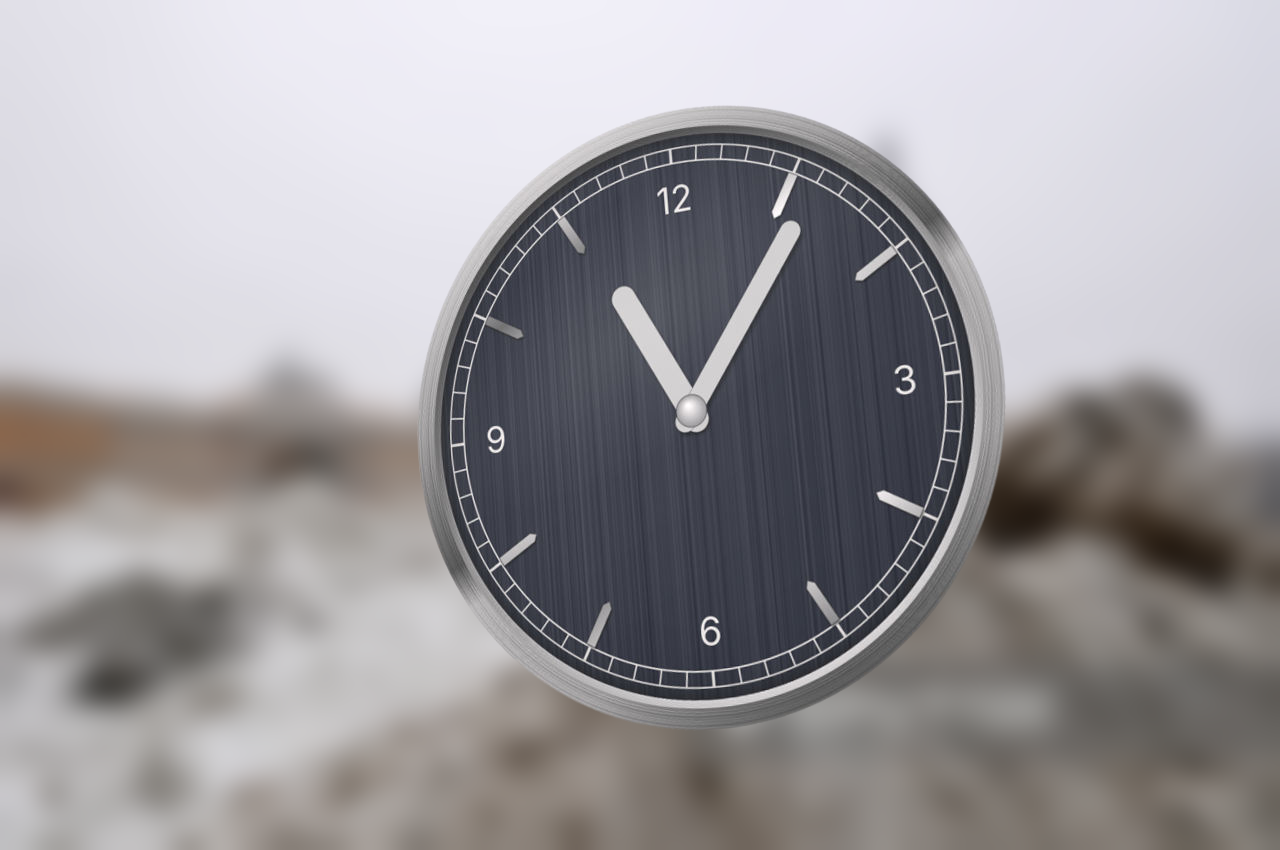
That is 11.06
